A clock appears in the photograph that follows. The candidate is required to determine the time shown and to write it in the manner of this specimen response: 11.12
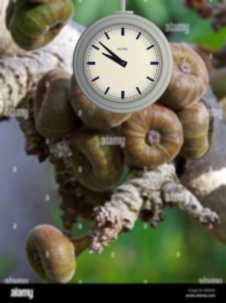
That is 9.52
